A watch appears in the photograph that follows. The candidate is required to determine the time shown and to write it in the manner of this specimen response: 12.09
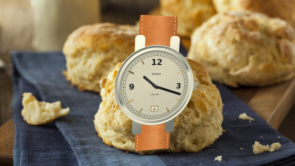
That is 10.18
